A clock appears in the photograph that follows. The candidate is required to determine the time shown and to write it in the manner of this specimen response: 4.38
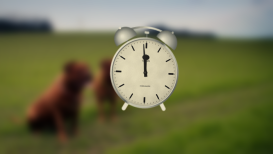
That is 11.59
